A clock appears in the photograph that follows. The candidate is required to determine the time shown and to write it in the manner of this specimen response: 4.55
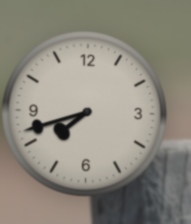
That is 7.42
